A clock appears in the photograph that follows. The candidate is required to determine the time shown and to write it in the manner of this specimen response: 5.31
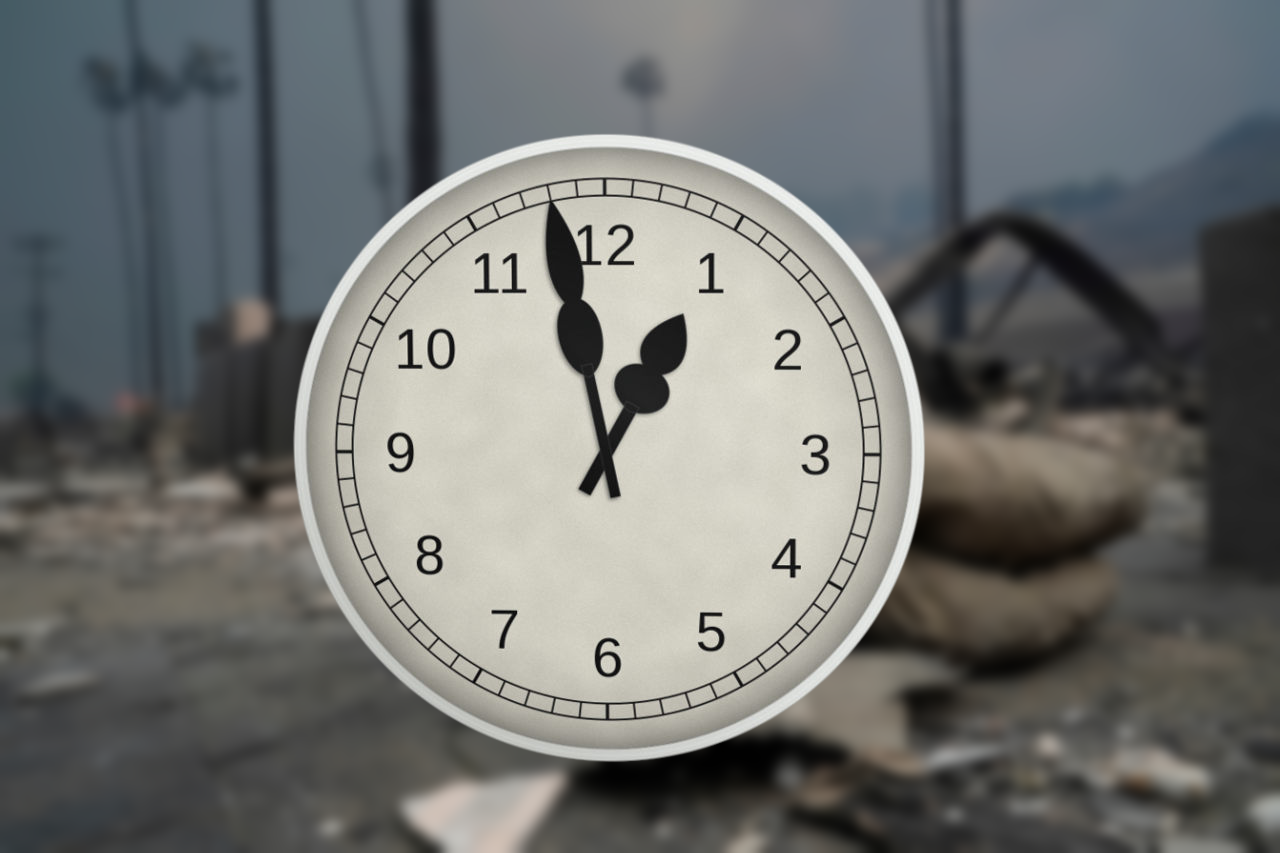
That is 12.58
